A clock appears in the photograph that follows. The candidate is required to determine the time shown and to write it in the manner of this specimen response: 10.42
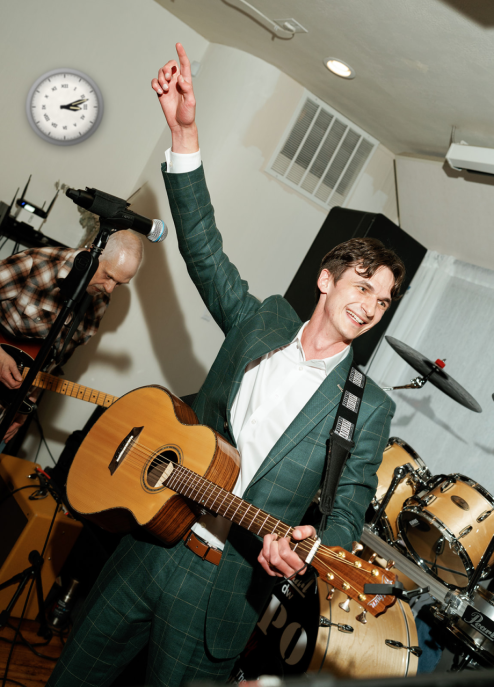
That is 3.12
